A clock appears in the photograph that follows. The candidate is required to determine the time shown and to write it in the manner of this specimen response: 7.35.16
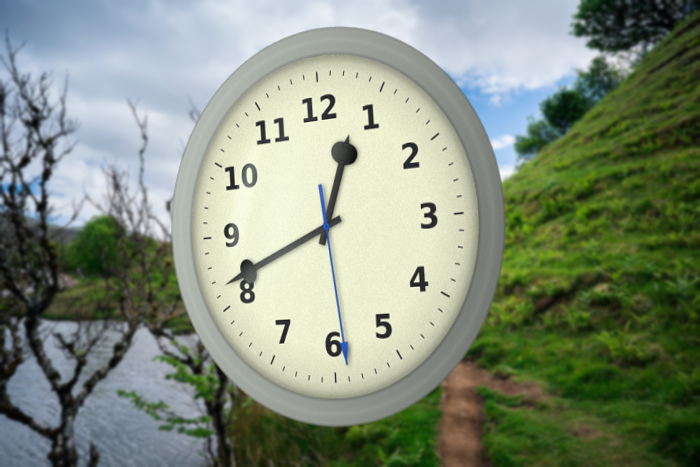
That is 12.41.29
